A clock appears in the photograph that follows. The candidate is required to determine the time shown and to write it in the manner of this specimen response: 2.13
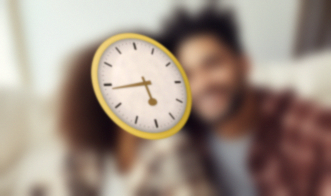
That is 5.44
